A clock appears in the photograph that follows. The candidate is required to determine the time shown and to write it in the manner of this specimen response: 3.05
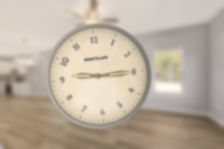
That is 9.15
